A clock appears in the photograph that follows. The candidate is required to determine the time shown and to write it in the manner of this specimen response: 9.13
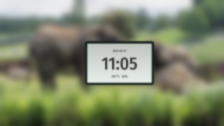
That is 11.05
